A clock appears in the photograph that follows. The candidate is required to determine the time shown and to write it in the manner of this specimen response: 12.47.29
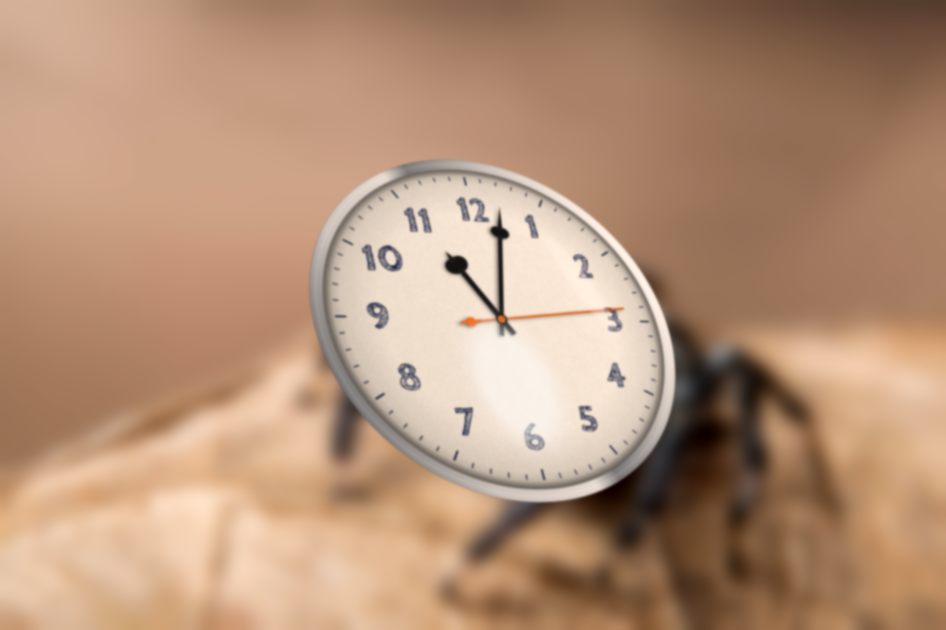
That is 11.02.14
